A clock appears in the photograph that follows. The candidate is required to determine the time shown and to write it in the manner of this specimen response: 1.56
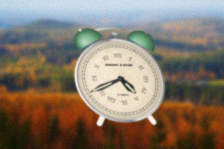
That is 4.41
